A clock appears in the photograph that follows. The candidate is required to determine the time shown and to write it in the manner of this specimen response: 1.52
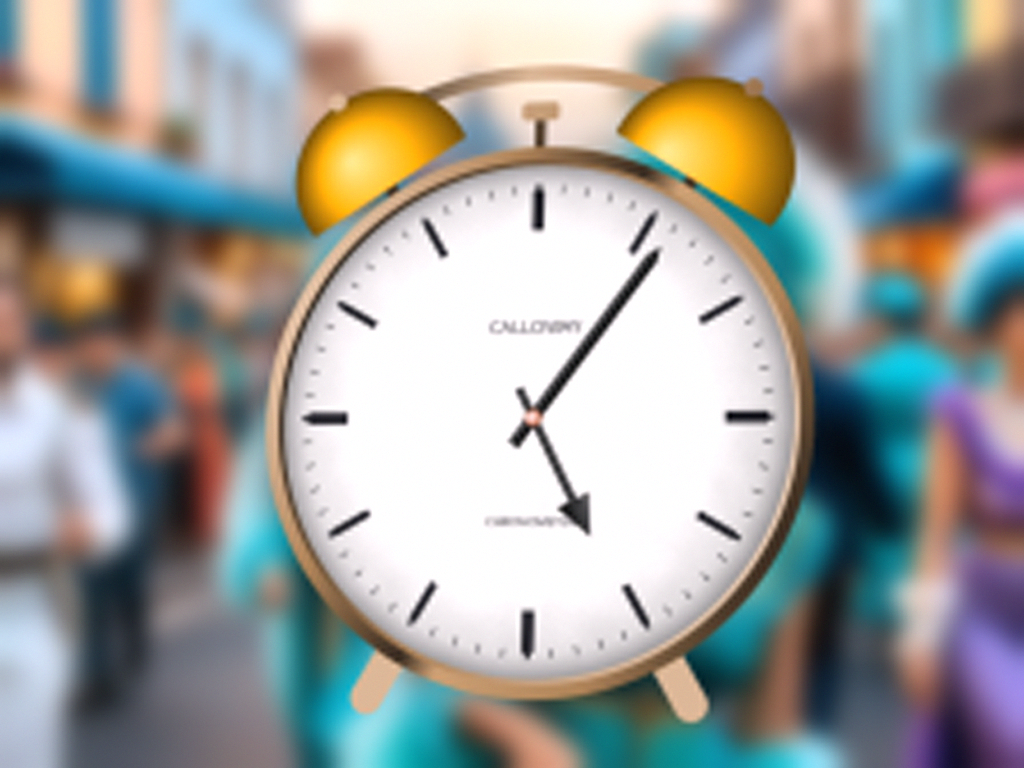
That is 5.06
